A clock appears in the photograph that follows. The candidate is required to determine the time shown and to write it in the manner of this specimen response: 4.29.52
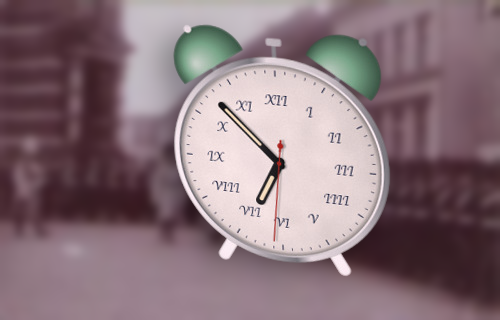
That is 6.52.31
